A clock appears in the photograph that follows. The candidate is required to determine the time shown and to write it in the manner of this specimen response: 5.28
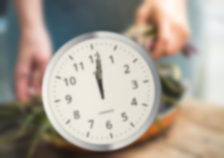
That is 12.01
